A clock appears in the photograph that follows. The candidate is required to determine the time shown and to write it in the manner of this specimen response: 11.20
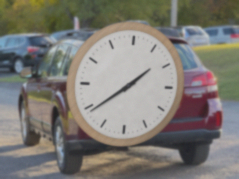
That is 1.39
